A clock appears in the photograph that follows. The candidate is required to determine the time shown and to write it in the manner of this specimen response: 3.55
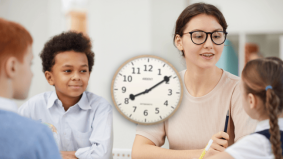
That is 8.09
